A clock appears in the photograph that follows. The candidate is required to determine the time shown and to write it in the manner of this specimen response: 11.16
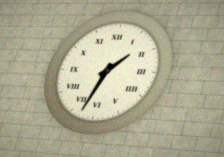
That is 1.33
